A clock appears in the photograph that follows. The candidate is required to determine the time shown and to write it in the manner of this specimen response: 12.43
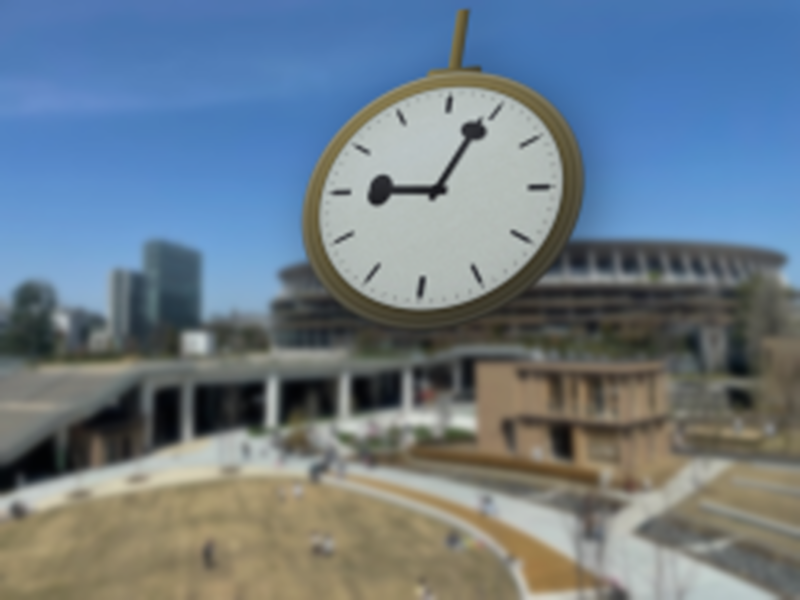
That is 9.04
